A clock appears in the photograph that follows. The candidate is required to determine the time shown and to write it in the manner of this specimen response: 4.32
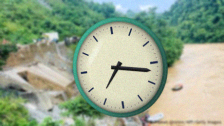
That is 7.17
